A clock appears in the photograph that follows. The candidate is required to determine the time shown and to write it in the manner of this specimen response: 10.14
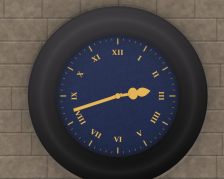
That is 2.42
